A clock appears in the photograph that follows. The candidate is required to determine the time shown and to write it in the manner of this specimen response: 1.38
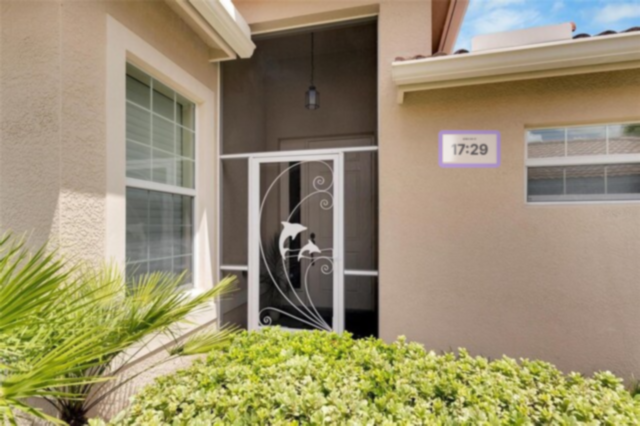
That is 17.29
